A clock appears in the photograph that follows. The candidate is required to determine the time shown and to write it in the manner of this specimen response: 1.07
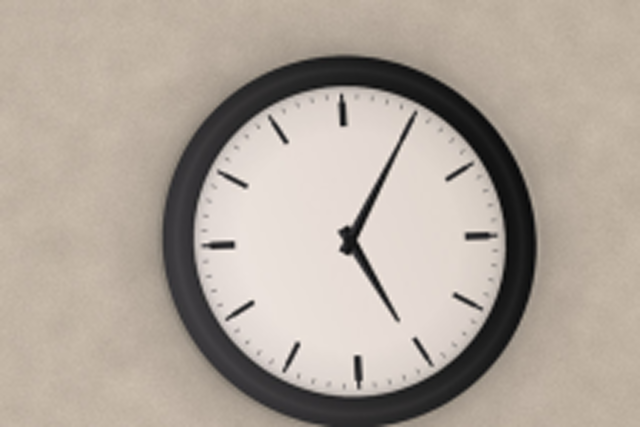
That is 5.05
